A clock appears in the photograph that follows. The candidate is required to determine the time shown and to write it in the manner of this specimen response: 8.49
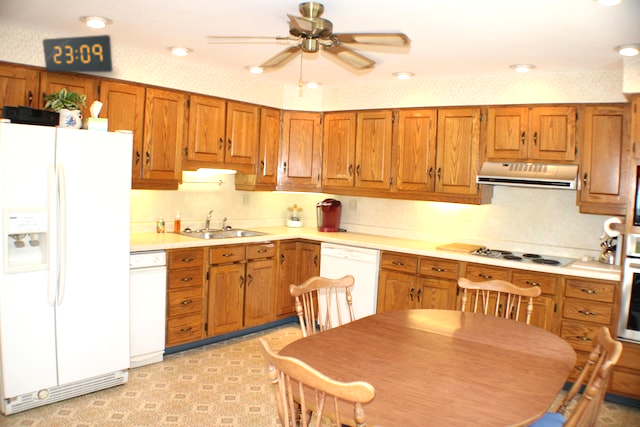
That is 23.09
